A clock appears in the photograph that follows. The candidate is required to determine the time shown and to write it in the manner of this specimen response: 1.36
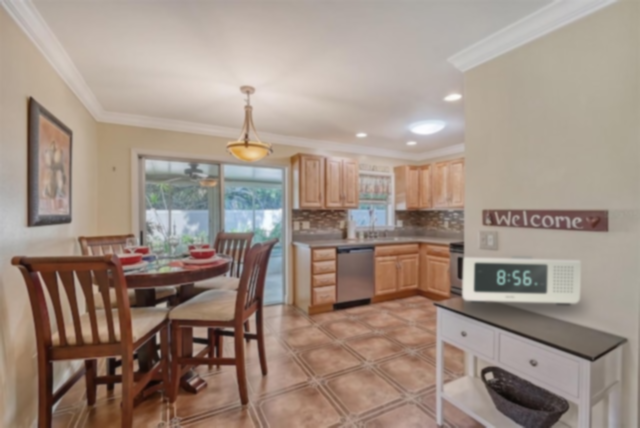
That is 8.56
